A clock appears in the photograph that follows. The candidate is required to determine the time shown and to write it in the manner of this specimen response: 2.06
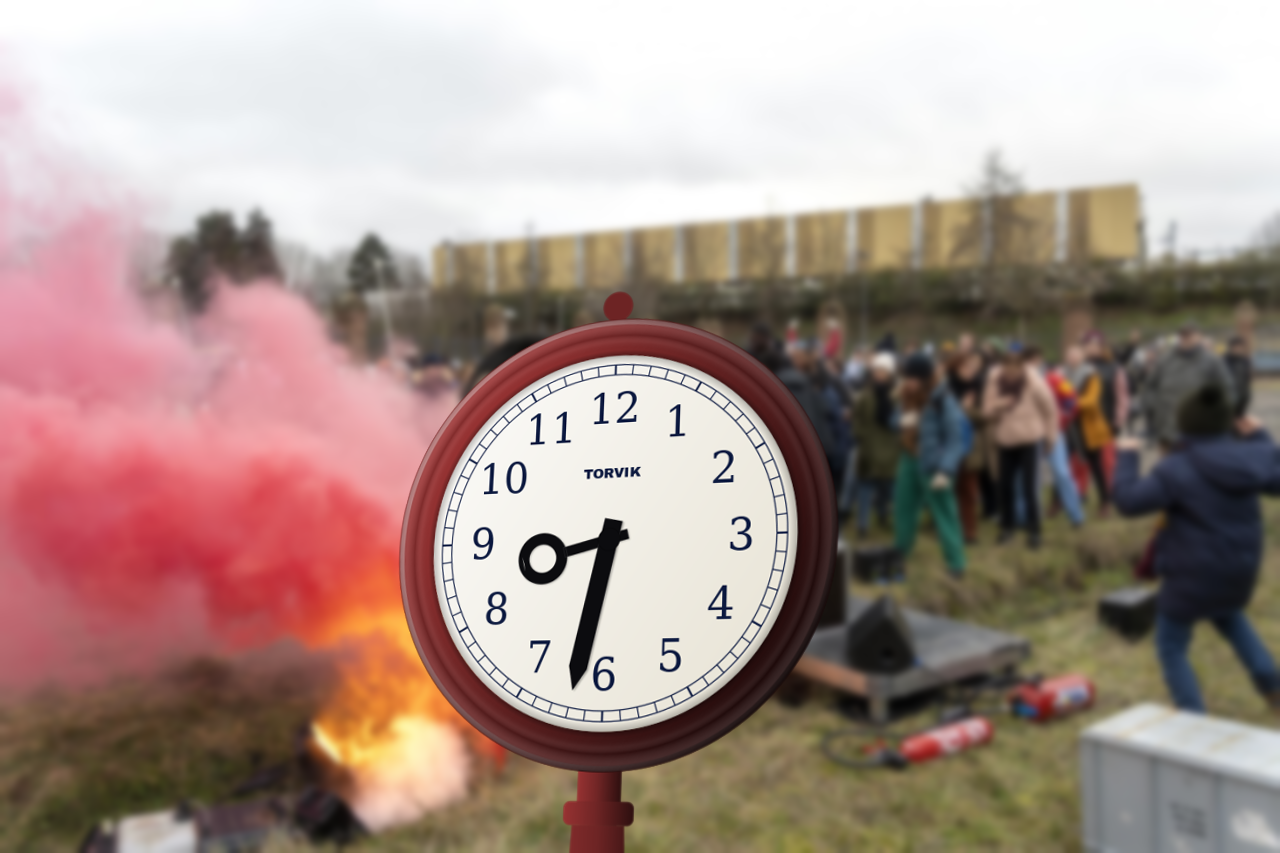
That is 8.32
